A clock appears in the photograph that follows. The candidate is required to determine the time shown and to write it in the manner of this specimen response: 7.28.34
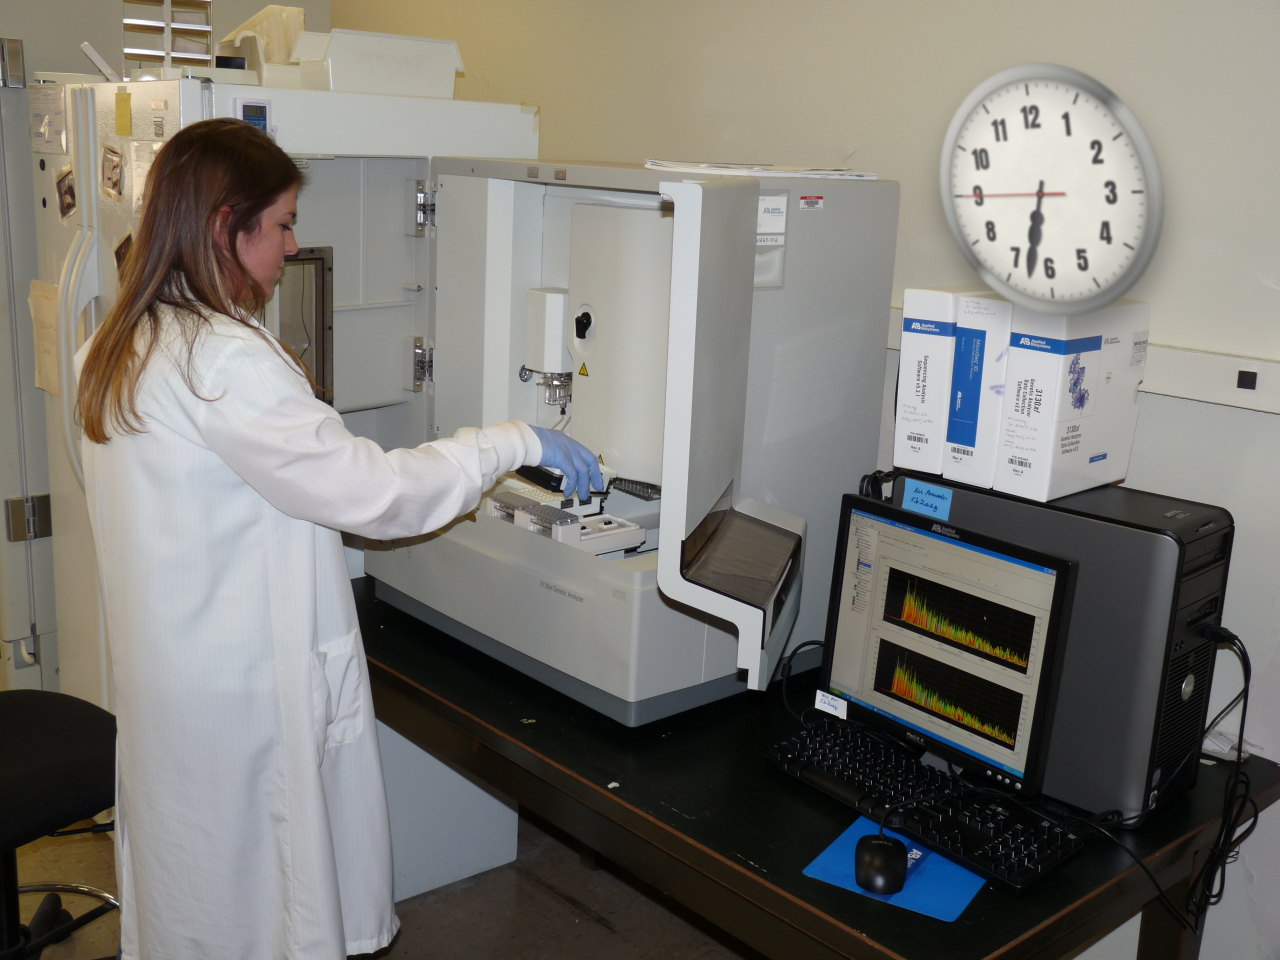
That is 6.32.45
